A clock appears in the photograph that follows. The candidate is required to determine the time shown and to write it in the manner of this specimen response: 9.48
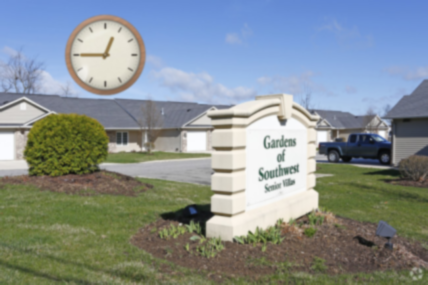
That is 12.45
